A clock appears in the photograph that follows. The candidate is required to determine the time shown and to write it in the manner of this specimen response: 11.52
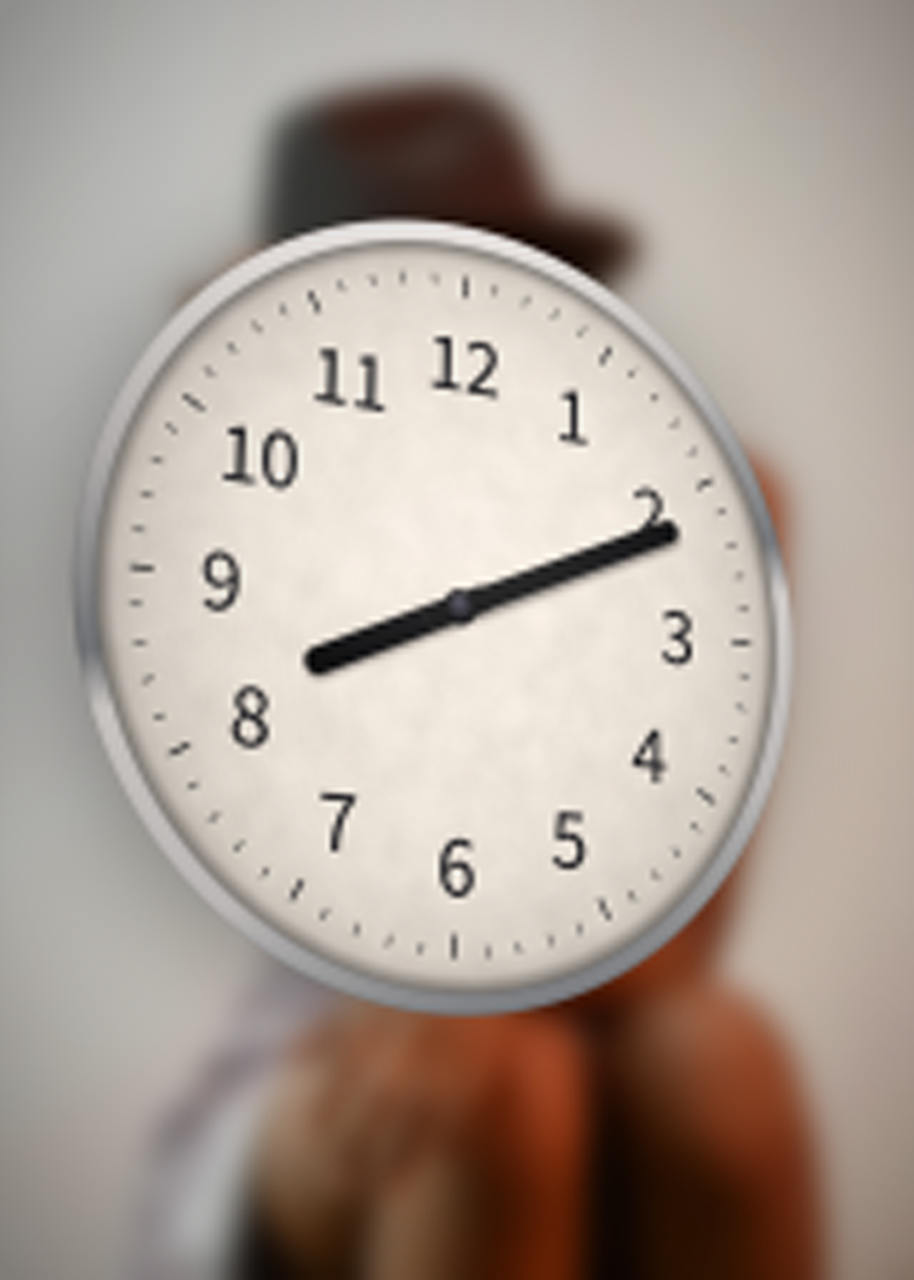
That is 8.11
